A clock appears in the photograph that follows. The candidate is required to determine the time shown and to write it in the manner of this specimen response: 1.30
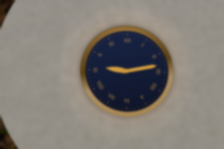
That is 9.13
